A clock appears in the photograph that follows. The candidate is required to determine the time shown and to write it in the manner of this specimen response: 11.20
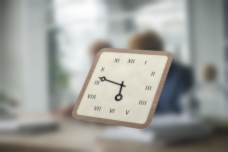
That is 5.47
